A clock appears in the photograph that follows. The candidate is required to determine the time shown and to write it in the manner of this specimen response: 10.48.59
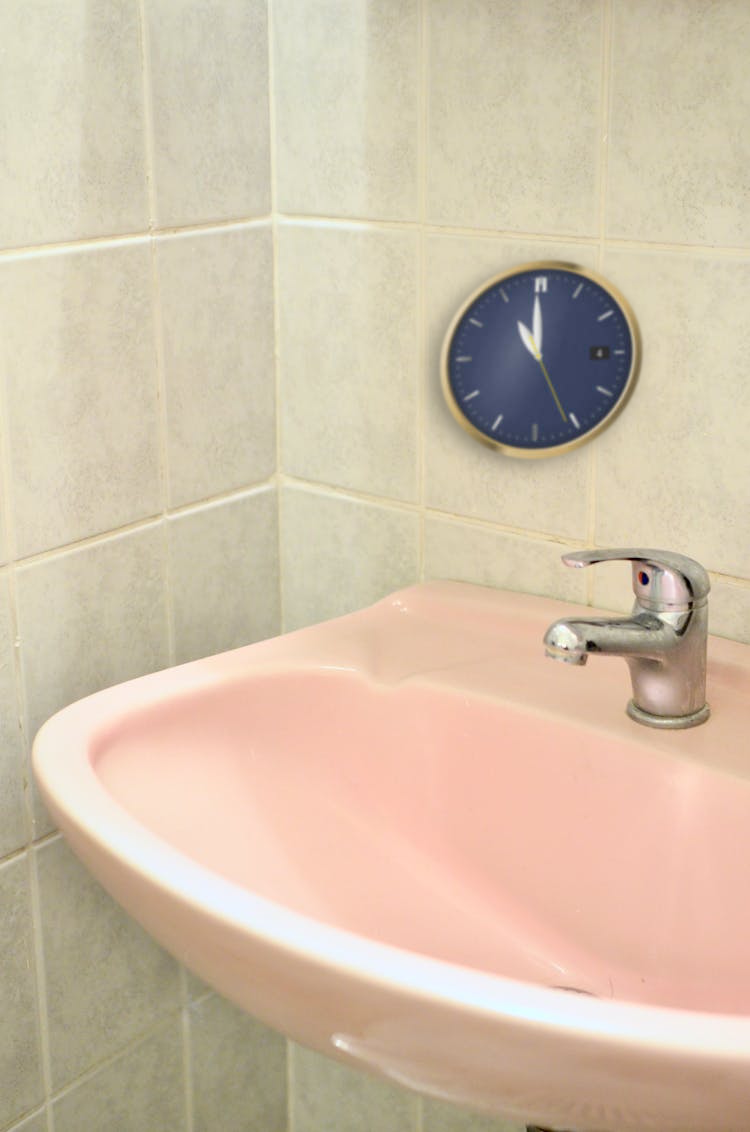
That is 10.59.26
